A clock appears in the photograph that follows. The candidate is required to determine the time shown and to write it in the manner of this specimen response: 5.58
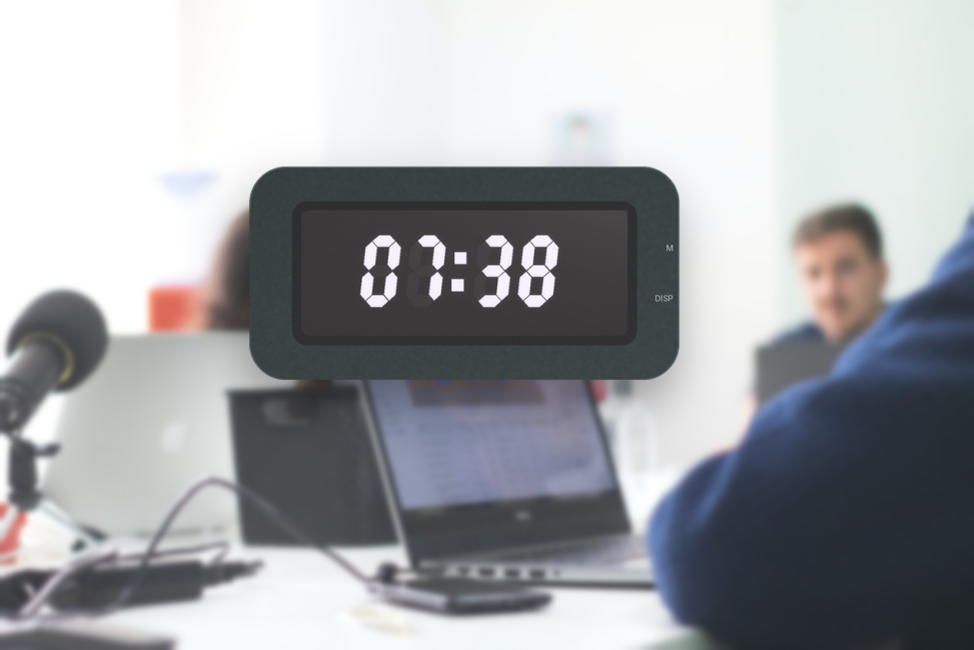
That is 7.38
